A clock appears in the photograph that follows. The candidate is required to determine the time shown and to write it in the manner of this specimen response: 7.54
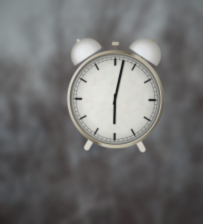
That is 6.02
